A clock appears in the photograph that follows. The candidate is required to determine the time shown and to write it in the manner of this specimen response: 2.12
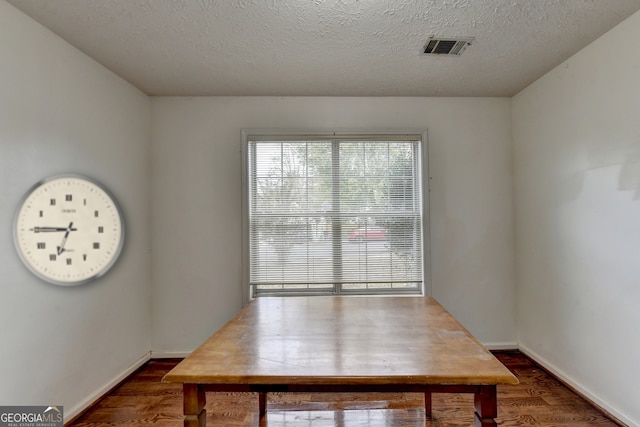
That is 6.45
